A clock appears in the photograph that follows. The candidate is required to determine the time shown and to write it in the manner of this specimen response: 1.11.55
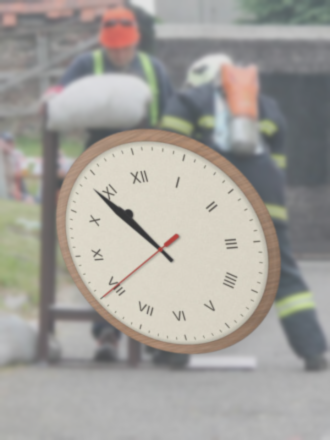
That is 10.53.40
